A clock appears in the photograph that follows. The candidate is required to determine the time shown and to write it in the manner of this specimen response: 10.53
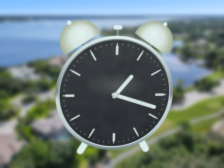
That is 1.18
